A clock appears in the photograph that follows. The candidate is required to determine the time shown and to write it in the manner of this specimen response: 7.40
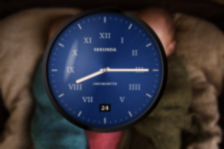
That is 8.15
